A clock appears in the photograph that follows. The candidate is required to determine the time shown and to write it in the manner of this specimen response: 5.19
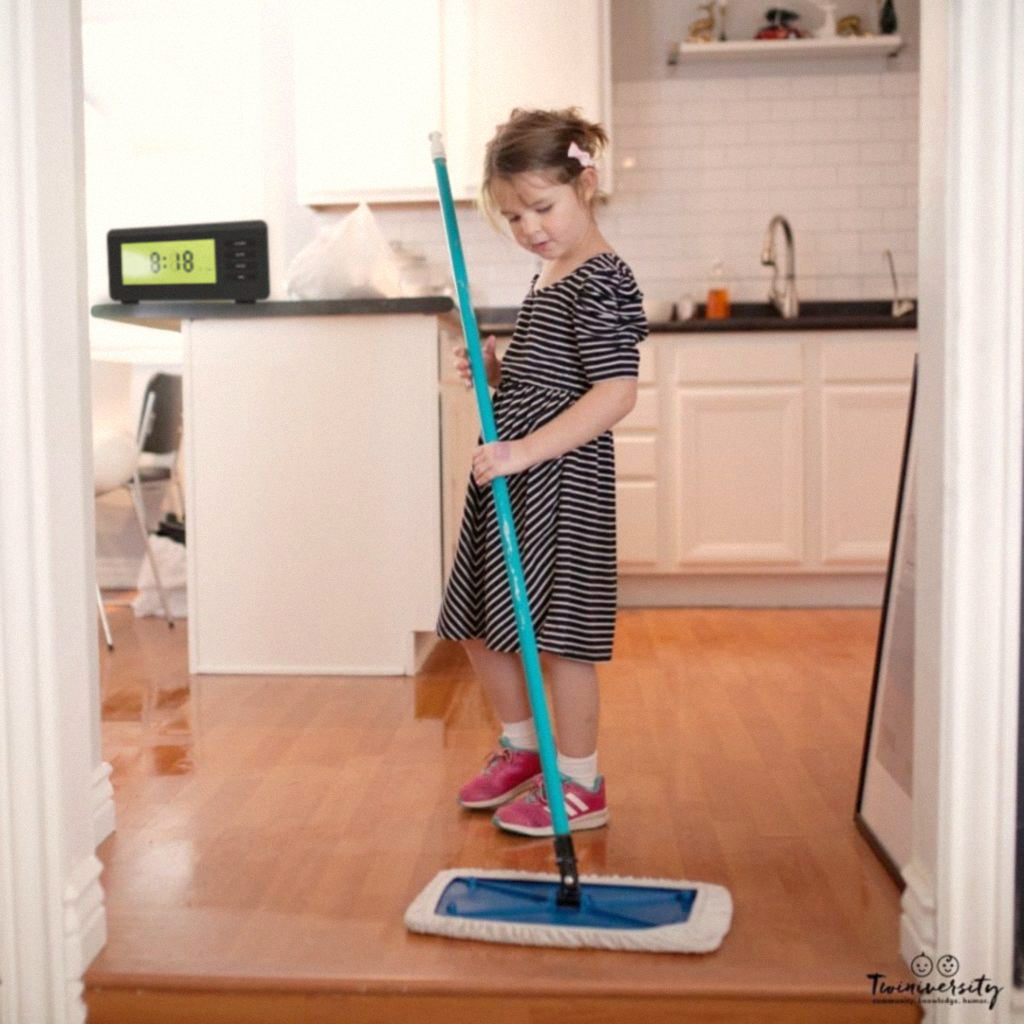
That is 8.18
